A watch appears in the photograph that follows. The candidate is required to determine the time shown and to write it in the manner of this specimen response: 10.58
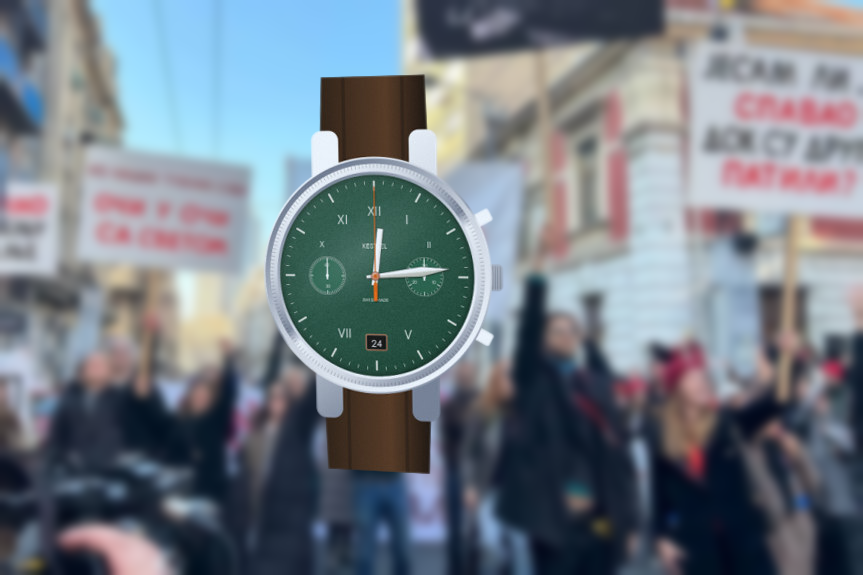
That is 12.14
